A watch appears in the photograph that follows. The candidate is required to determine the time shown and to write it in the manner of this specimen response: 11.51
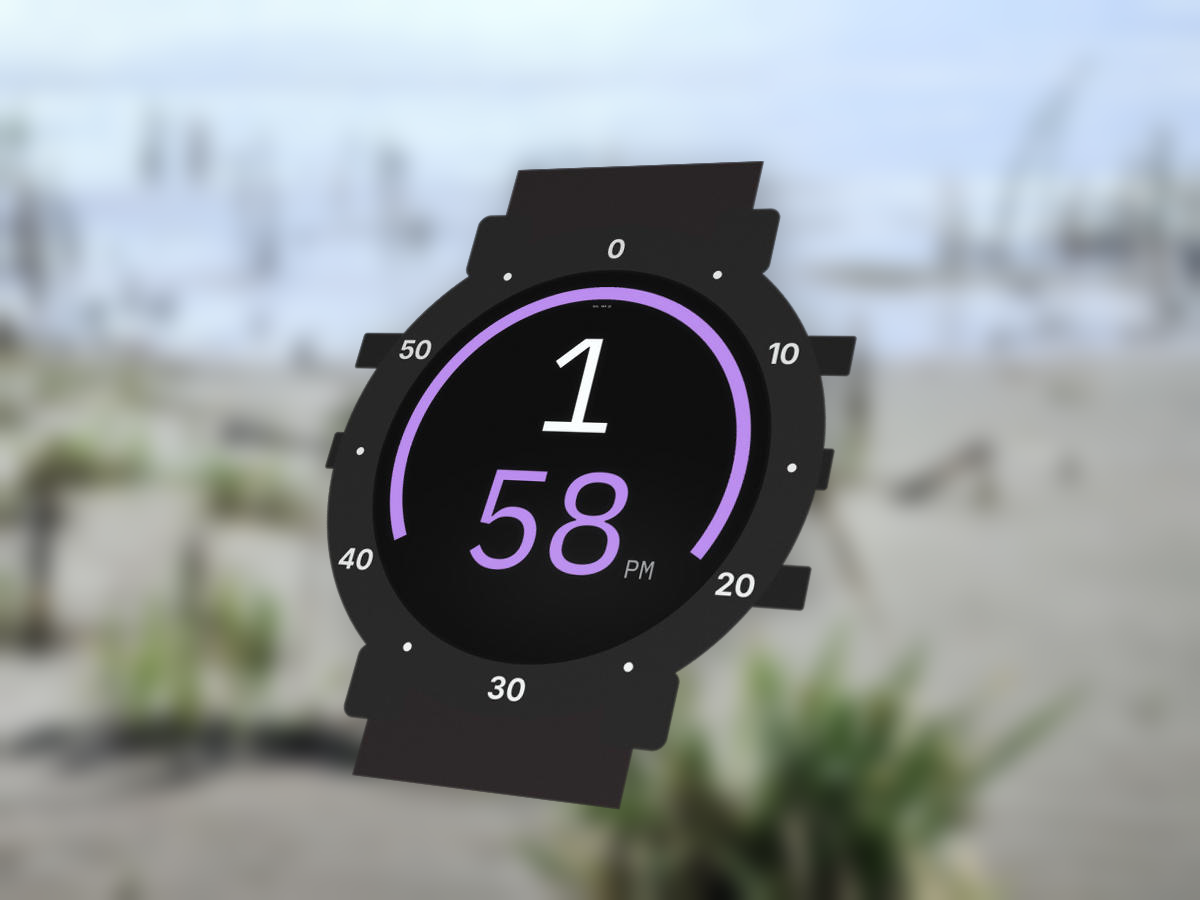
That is 1.58
